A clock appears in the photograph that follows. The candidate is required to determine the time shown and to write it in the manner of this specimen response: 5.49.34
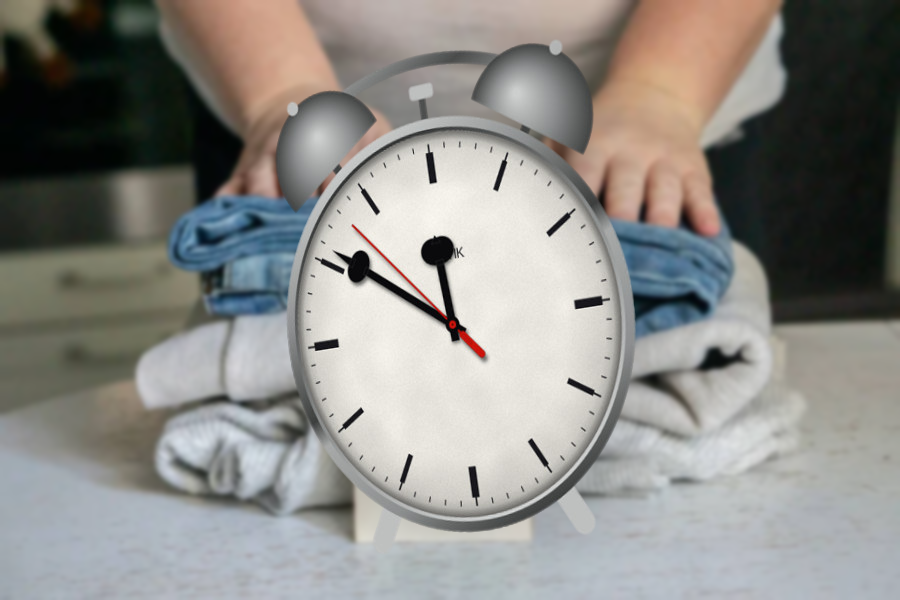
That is 11.50.53
